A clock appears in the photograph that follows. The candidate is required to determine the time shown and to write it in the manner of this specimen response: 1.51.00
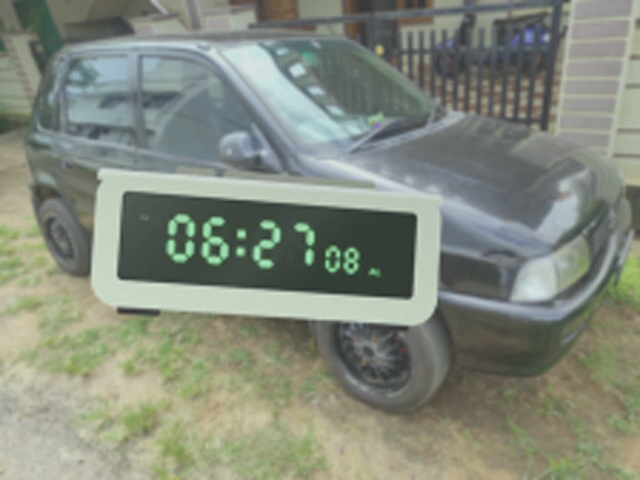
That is 6.27.08
